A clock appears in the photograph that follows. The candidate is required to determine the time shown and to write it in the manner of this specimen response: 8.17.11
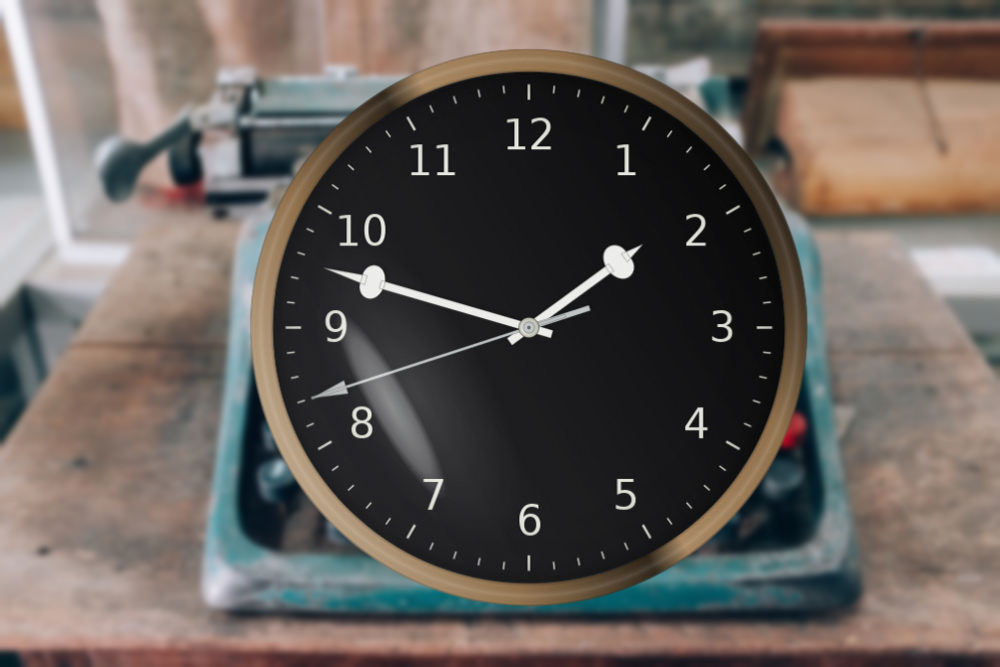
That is 1.47.42
